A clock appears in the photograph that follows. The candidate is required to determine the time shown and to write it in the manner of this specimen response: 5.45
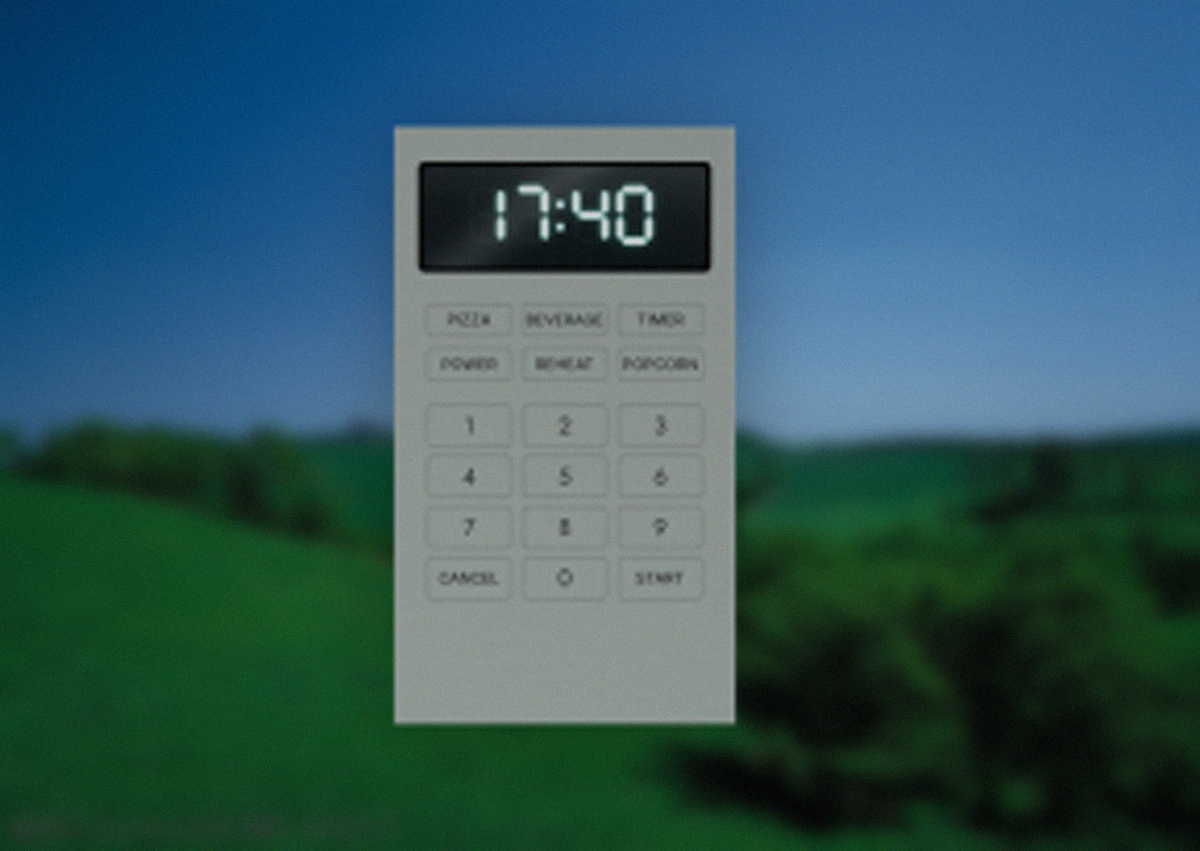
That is 17.40
